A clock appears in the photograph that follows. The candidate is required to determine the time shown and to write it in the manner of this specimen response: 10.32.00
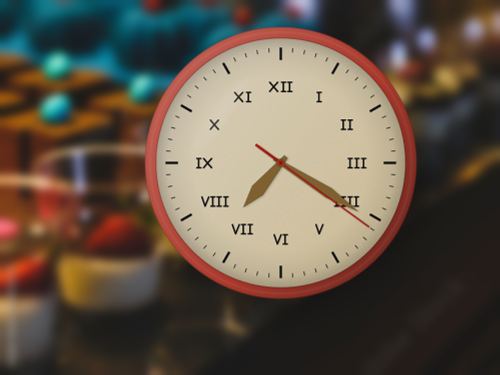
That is 7.20.21
